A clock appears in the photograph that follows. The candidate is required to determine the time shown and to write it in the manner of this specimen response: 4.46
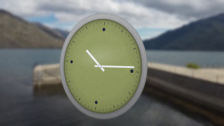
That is 10.14
